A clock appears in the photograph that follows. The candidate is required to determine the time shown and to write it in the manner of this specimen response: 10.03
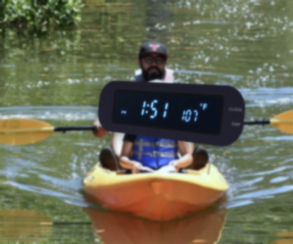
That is 1.51
